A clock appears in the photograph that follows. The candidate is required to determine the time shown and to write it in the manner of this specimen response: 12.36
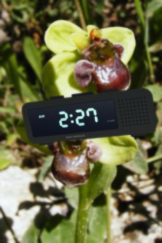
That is 2.27
